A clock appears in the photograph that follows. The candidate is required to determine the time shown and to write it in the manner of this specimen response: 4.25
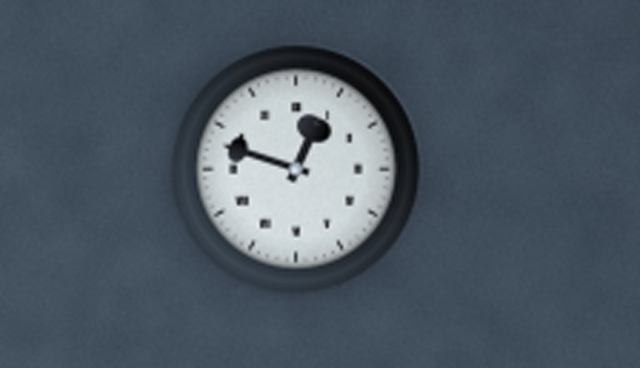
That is 12.48
